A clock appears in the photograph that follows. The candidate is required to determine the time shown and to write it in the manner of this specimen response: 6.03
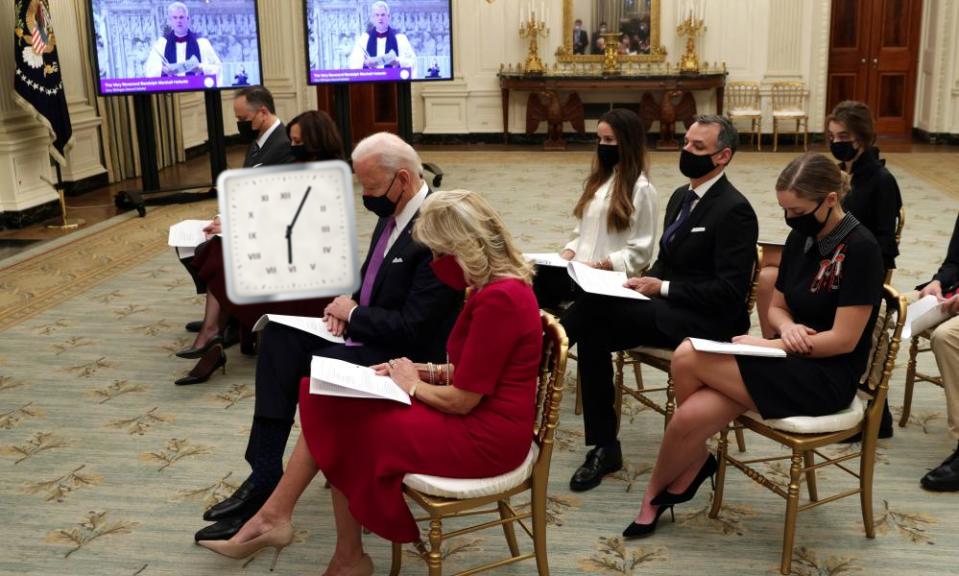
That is 6.05
